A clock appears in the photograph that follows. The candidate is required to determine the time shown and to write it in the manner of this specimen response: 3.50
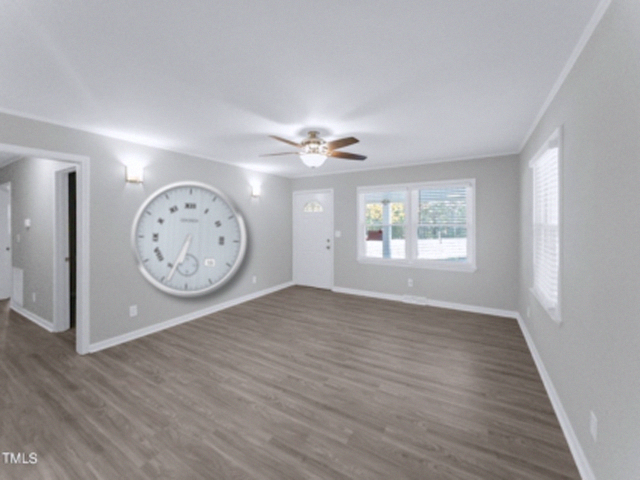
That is 6.34
